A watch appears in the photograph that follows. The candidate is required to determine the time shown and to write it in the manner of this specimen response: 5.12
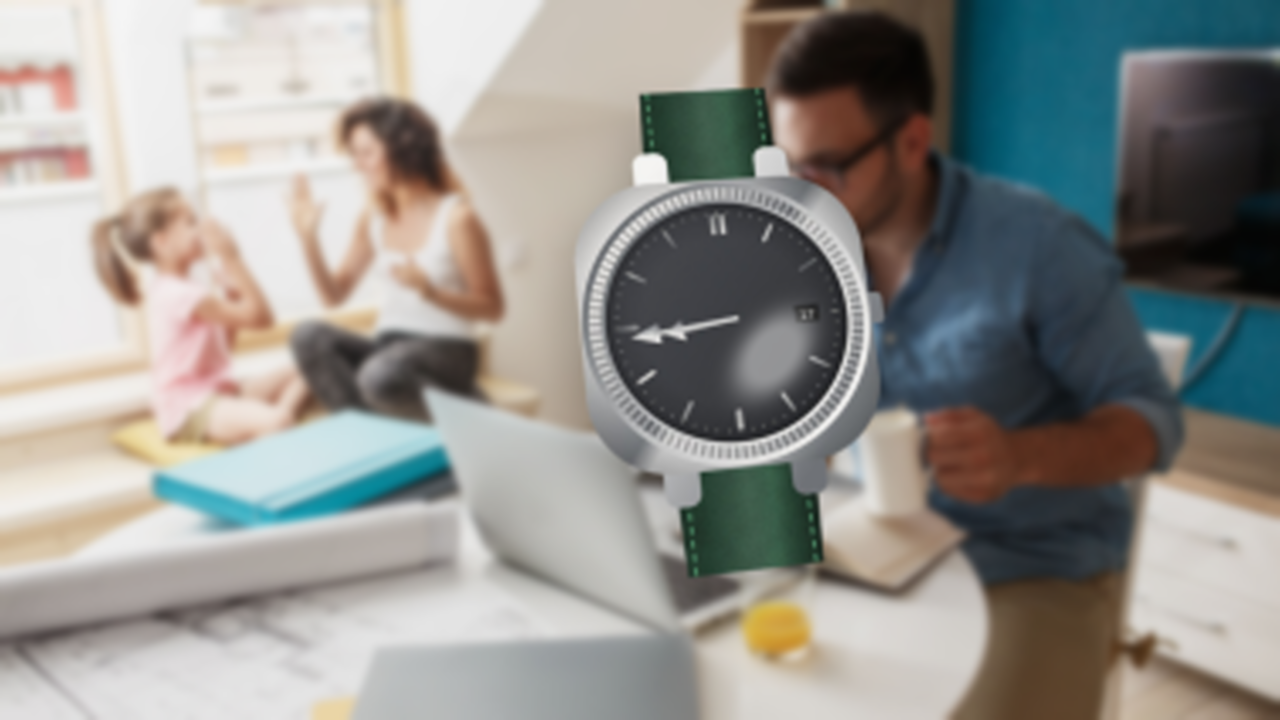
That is 8.44
